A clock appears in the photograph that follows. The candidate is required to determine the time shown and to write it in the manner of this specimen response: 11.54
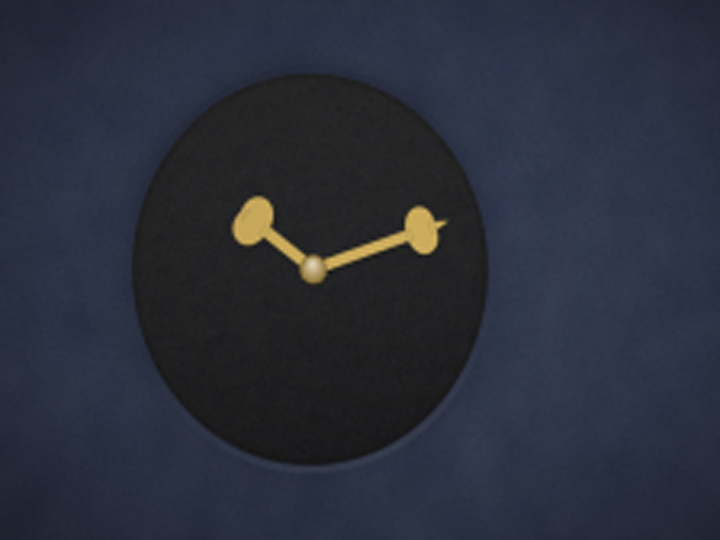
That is 10.12
